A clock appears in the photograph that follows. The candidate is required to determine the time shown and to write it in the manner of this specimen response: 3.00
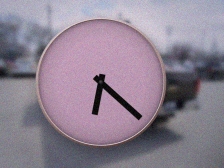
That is 6.22
